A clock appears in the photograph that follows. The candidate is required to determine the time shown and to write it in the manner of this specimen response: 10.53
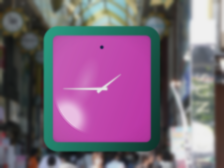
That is 1.45
